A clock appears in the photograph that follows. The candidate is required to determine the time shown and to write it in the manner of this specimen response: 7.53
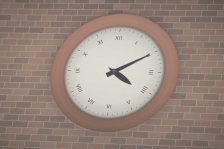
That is 4.10
